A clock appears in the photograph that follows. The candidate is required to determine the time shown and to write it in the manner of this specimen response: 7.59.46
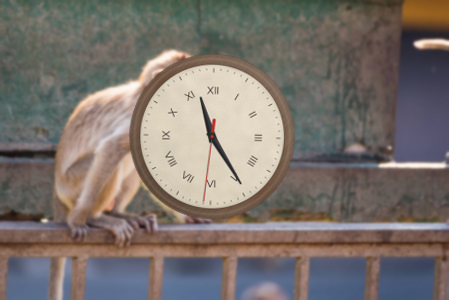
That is 11.24.31
